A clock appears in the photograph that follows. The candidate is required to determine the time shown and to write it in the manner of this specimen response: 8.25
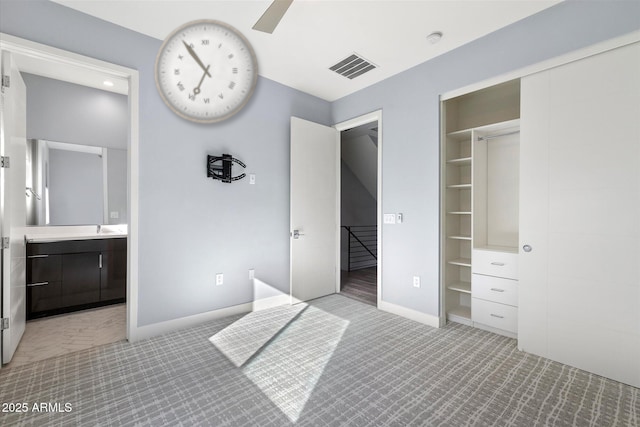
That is 6.54
